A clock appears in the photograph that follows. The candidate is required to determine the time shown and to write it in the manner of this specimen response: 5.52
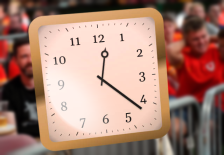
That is 12.22
